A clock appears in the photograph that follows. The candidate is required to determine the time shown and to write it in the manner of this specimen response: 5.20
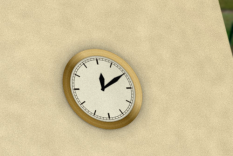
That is 12.10
